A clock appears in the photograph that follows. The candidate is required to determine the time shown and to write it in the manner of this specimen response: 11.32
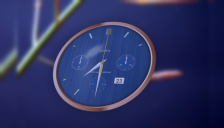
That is 7.30
